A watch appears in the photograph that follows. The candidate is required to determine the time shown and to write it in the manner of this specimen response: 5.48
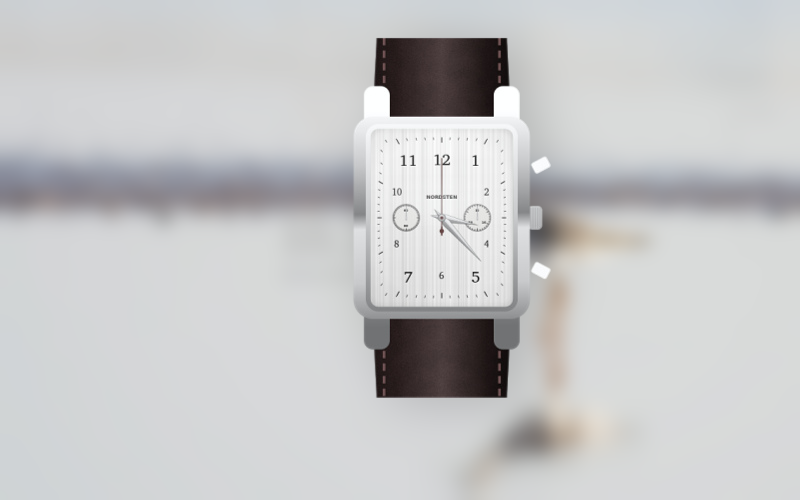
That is 3.23
